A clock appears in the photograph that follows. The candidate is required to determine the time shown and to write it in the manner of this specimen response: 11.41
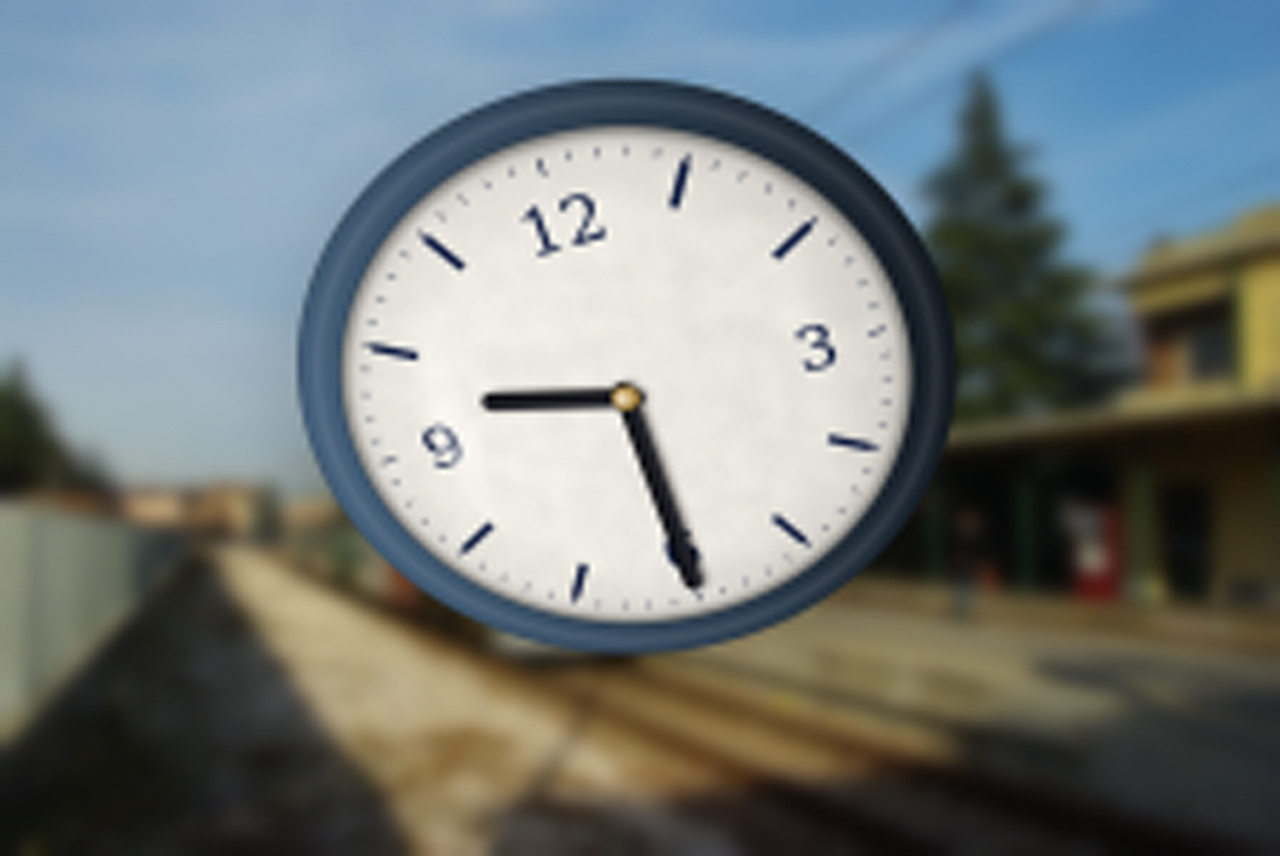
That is 9.30
